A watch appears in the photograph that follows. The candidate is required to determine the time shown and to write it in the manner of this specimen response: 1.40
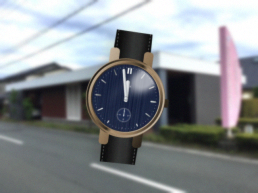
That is 11.58
